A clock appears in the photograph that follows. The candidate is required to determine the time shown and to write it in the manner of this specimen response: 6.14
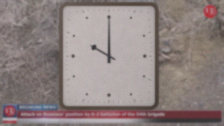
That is 10.00
